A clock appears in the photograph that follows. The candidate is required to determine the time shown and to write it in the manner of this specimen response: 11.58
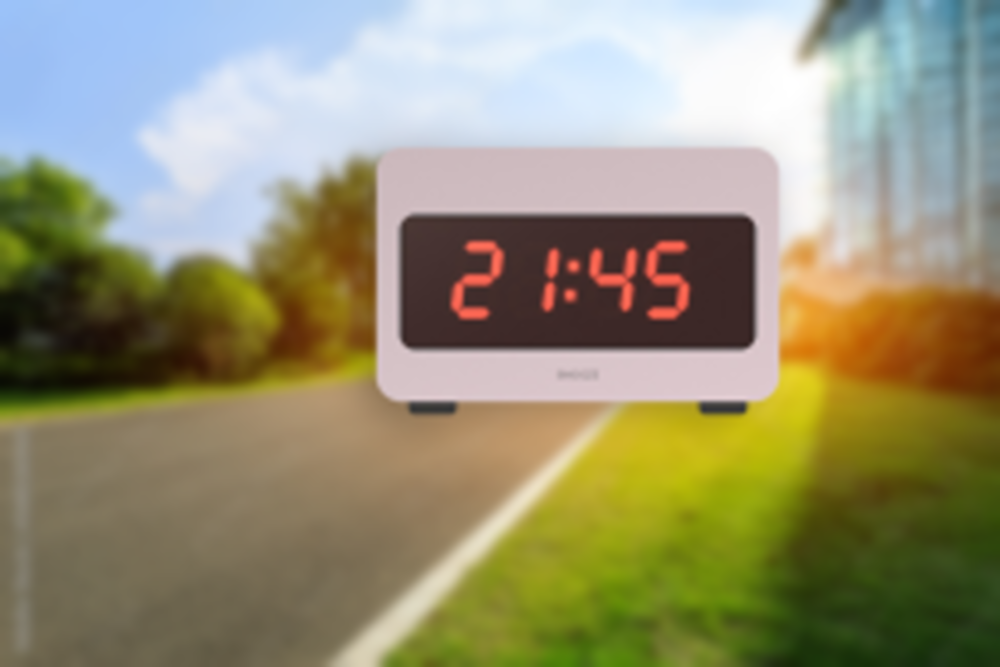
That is 21.45
